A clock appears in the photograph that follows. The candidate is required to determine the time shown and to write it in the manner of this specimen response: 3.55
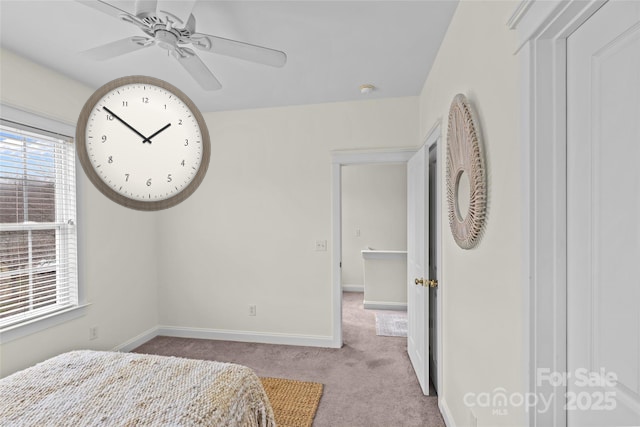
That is 1.51
